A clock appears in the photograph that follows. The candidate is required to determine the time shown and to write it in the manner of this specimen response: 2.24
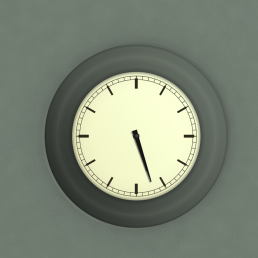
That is 5.27
